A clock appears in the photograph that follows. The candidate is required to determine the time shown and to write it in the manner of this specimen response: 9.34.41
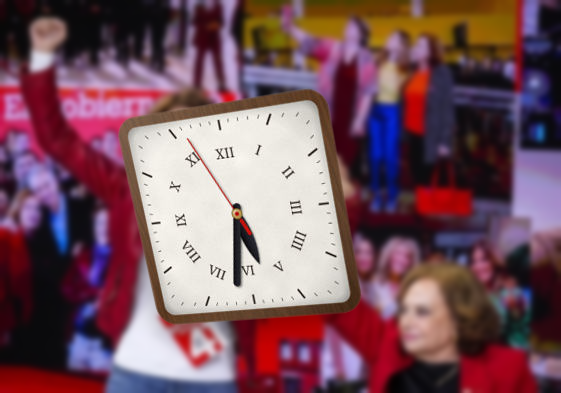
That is 5.31.56
